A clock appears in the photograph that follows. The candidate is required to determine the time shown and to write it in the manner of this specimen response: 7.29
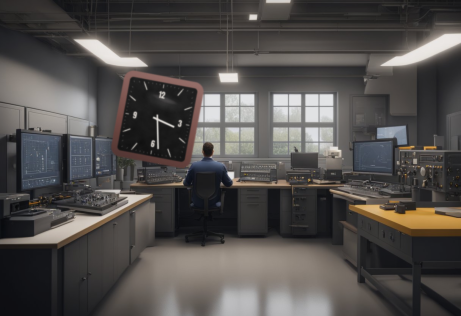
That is 3.28
